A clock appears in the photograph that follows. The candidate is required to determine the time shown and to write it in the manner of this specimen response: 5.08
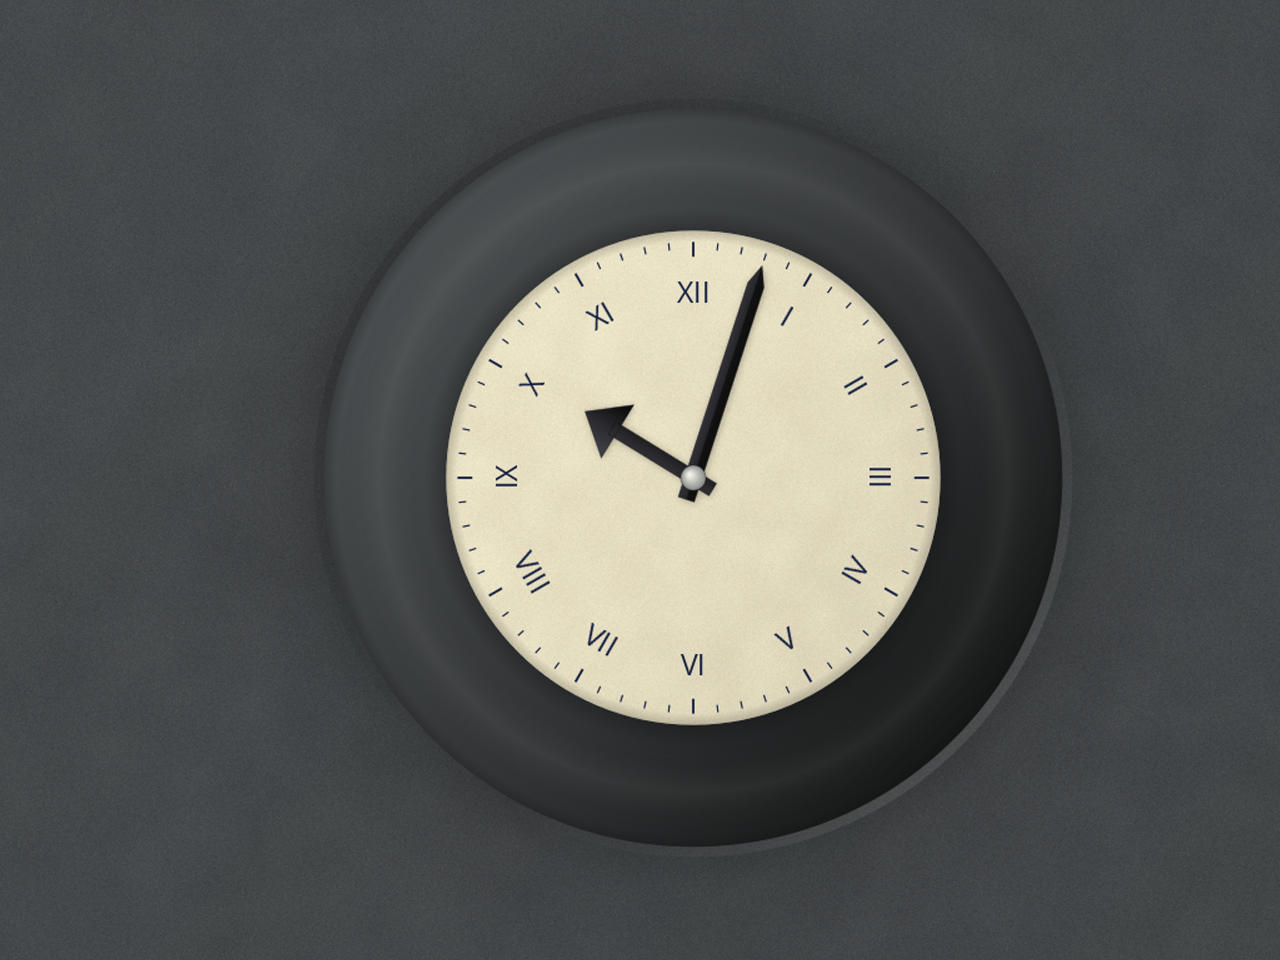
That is 10.03
